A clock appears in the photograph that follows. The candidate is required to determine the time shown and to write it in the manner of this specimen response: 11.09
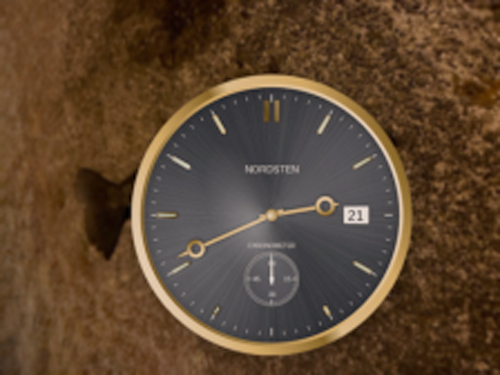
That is 2.41
